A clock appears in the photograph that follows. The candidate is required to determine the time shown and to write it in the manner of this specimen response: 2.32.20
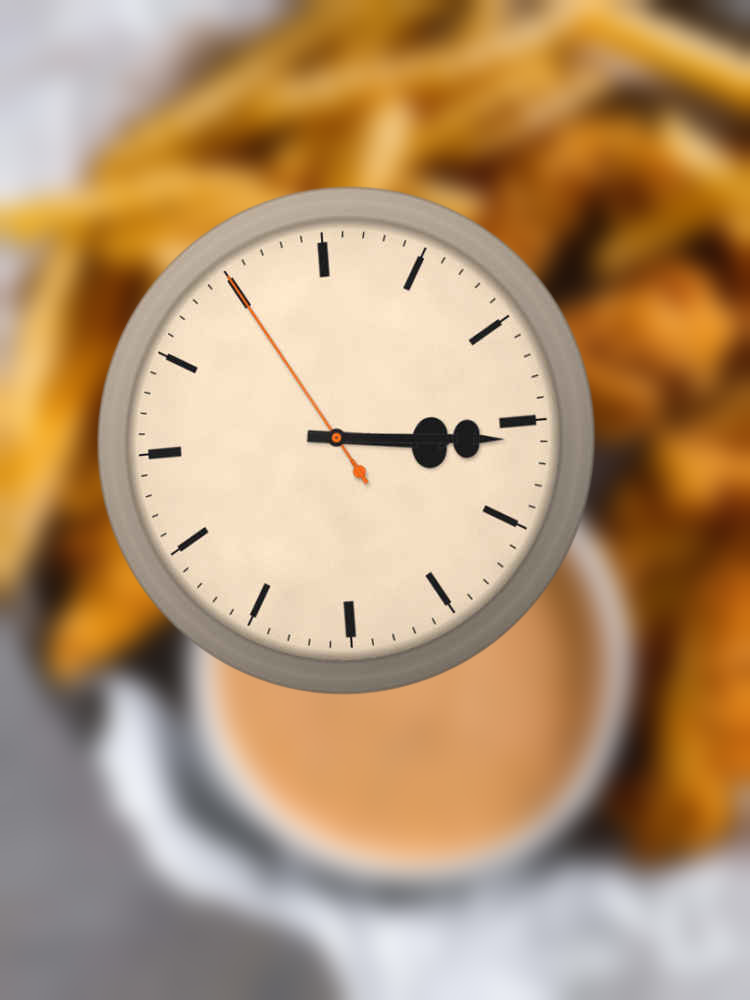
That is 3.15.55
